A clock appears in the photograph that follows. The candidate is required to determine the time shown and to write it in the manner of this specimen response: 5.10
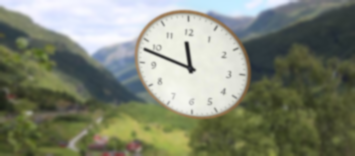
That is 11.48
